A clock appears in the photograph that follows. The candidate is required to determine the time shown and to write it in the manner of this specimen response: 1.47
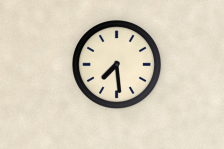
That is 7.29
